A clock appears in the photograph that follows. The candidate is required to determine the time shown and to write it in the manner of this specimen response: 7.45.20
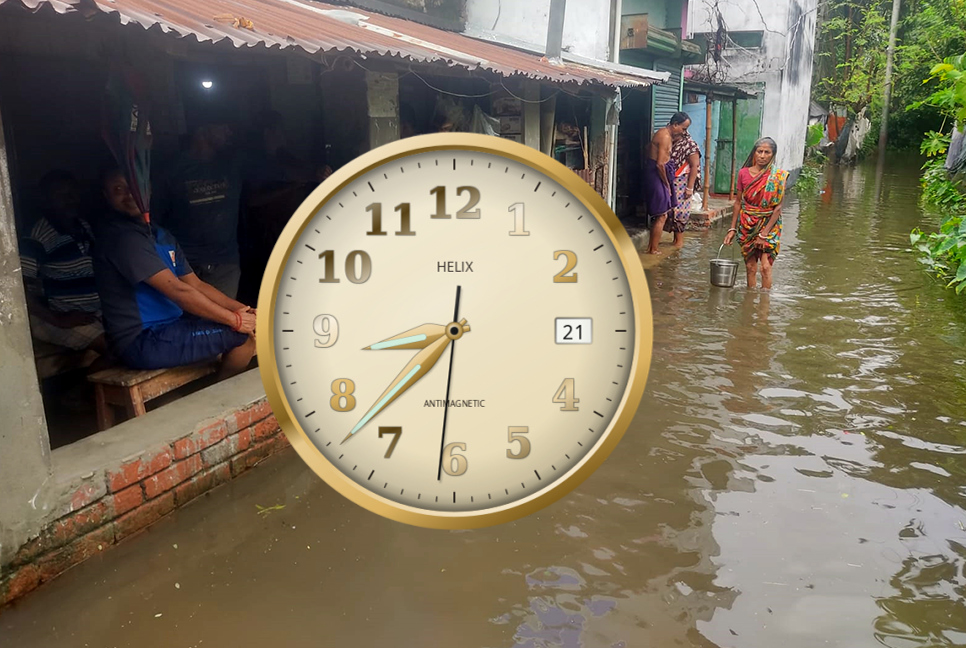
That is 8.37.31
